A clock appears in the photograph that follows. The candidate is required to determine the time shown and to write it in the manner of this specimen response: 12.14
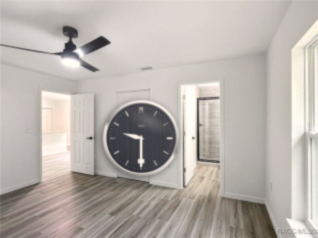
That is 9.30
